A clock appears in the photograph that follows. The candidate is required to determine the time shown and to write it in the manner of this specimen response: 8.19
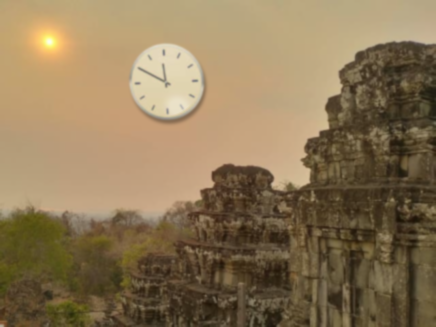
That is 11.50
